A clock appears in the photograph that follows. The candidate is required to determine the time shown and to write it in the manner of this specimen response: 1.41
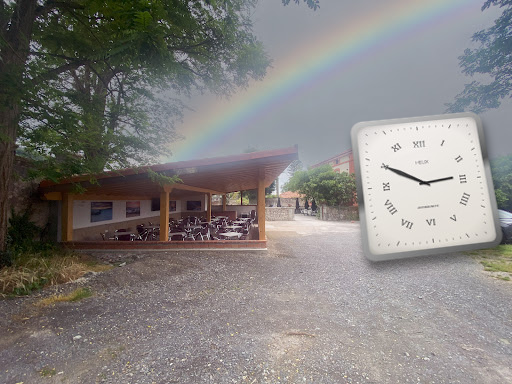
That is 2.50
